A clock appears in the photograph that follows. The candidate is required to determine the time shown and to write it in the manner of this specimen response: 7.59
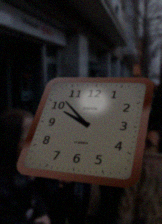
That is 9.52
